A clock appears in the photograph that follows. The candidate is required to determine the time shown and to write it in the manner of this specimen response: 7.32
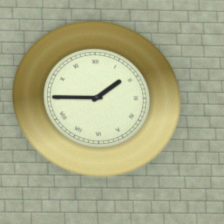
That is 1.45
